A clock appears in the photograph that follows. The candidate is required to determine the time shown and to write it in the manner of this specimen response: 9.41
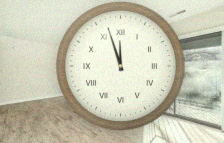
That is 11.57
